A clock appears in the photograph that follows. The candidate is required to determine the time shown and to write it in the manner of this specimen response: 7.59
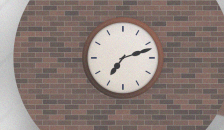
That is 7.12
